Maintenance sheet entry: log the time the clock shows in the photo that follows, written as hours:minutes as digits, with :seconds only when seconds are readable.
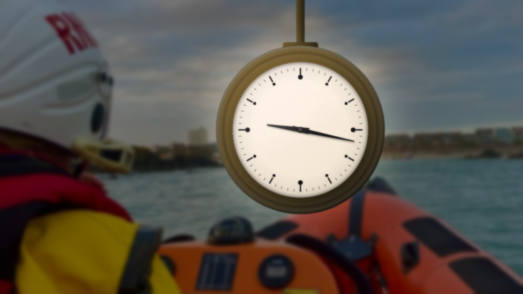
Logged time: 9:17
